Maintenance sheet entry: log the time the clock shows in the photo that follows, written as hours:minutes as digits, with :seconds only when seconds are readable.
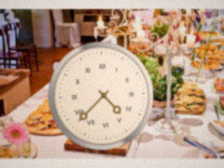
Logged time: 4:38
